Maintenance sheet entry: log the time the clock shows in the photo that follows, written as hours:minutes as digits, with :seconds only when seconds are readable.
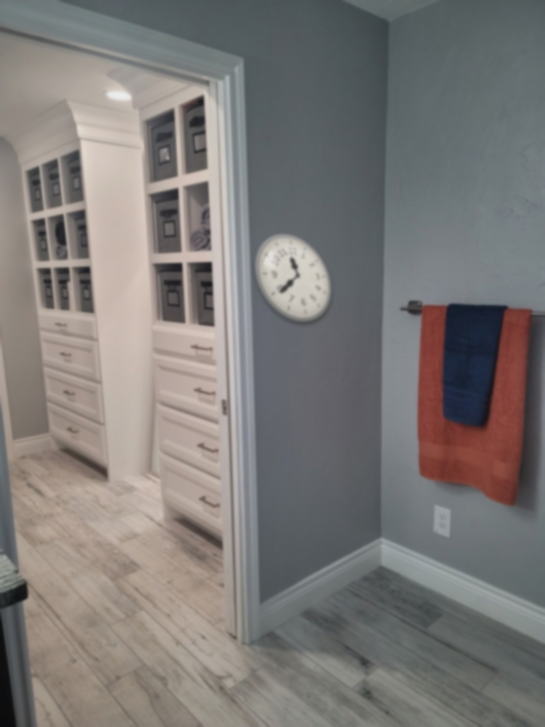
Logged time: 11:39
